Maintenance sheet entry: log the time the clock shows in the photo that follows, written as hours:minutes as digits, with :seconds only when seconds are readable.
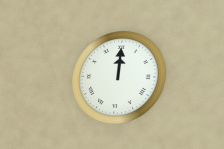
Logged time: 12:00
